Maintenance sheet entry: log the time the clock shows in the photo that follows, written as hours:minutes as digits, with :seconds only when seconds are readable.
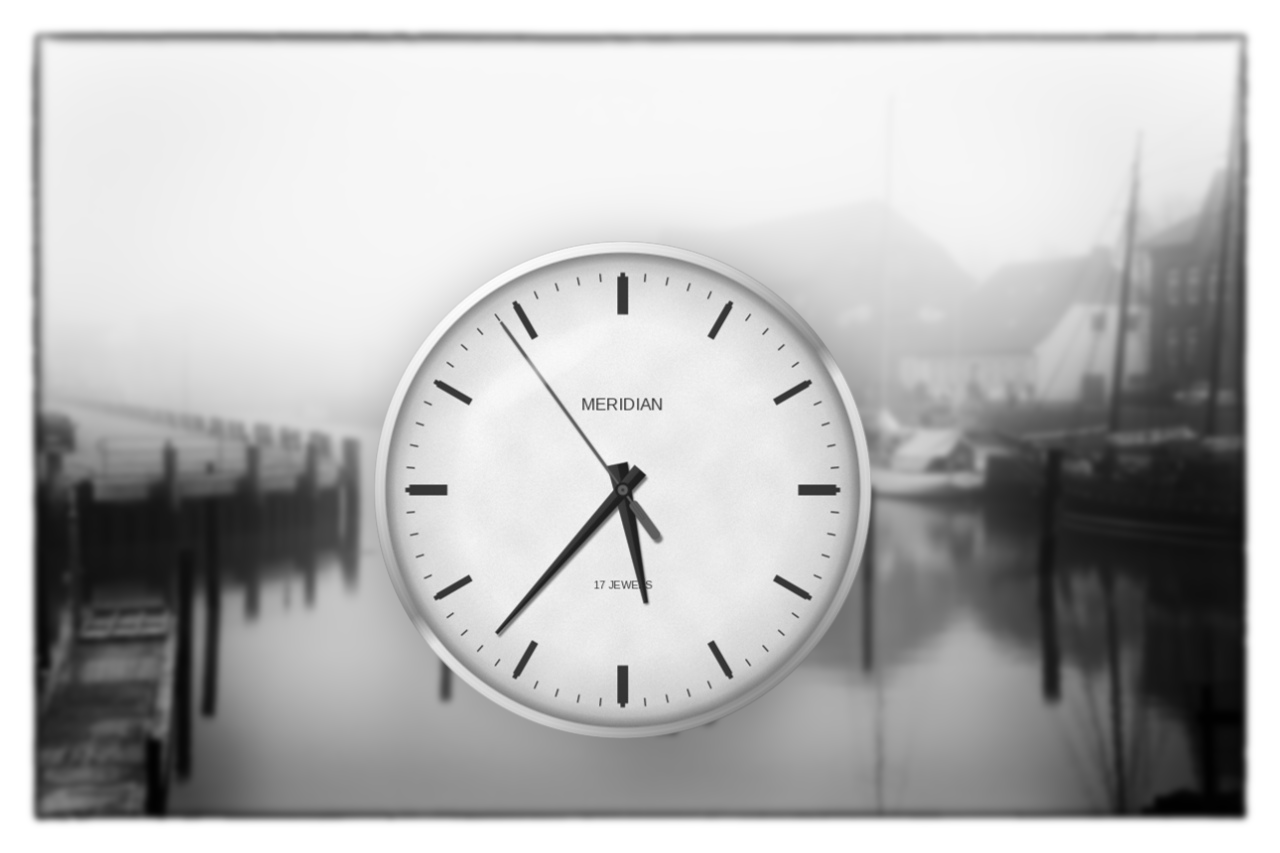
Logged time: 5:36:54
